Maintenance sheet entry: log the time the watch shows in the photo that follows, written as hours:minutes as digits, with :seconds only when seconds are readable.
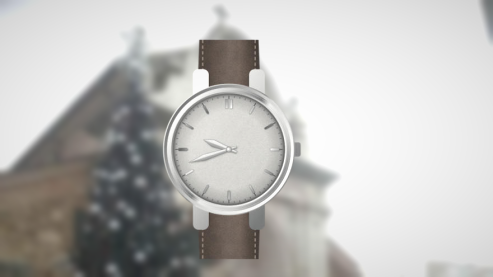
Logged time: 9:42
